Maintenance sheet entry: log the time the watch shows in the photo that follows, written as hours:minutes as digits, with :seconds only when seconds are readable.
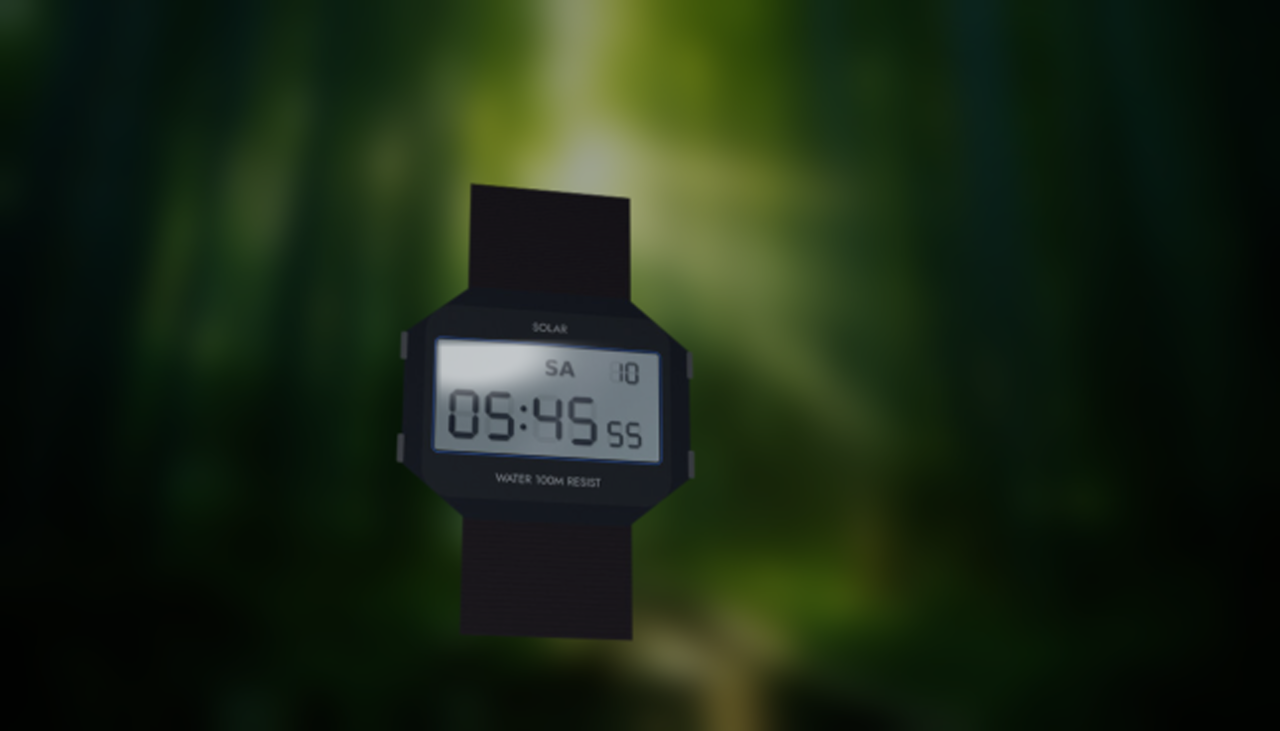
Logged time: 5:45:55
